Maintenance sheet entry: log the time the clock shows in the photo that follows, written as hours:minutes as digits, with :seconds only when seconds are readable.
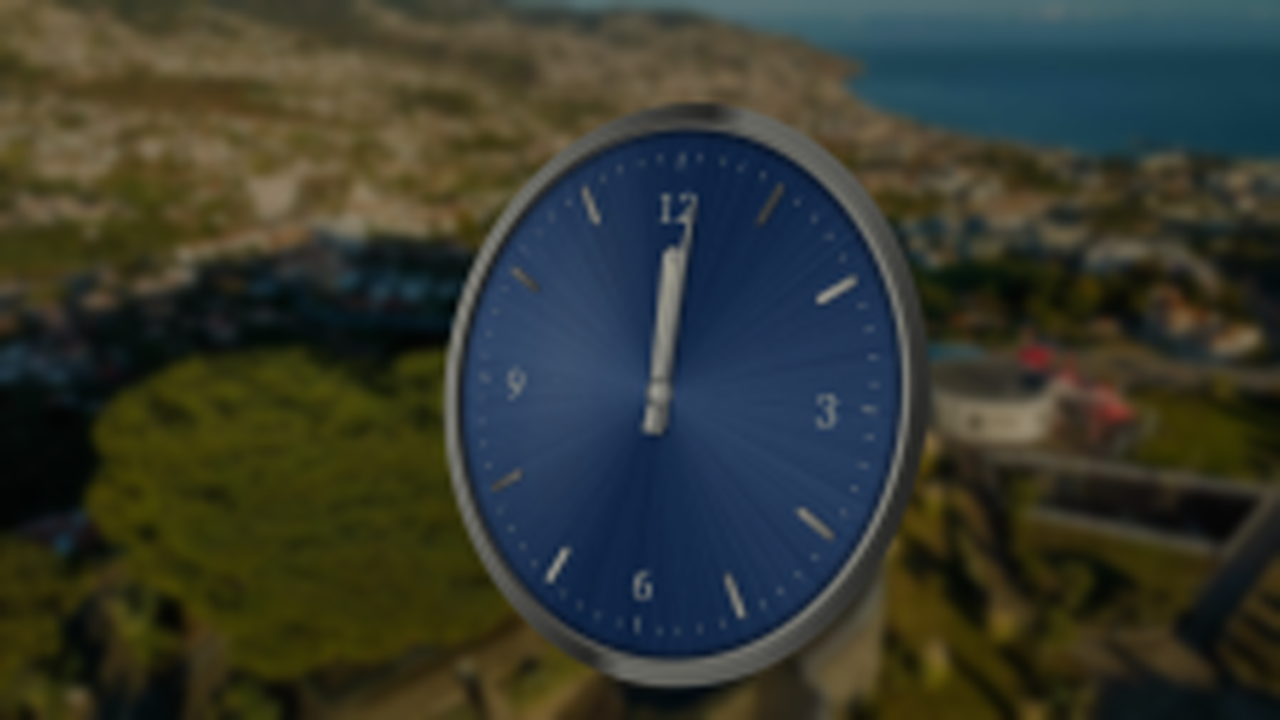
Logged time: 12:01
